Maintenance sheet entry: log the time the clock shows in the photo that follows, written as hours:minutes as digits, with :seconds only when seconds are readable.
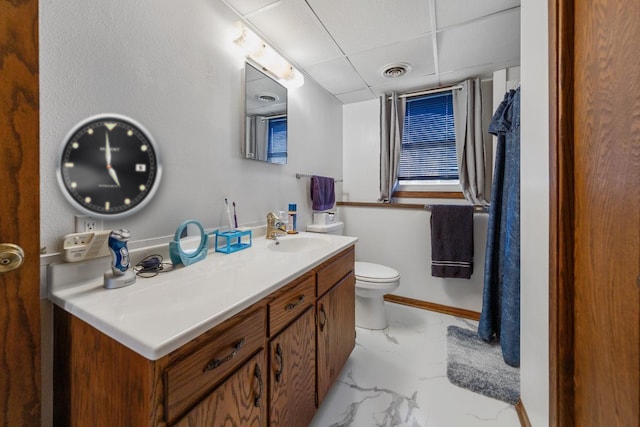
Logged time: 4:59
